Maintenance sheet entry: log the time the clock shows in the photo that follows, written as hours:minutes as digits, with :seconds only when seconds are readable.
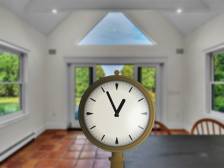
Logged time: 12:56
